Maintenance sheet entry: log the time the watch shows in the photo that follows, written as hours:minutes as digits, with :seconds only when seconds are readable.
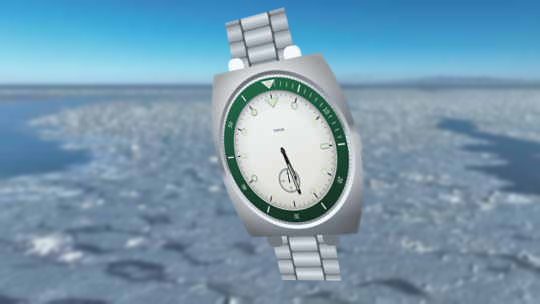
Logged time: 5:28
